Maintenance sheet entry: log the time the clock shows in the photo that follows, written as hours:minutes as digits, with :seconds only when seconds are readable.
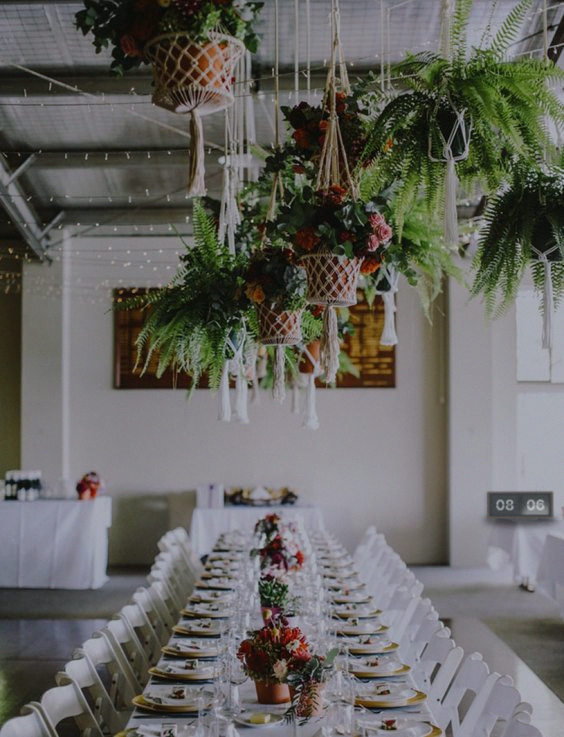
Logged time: 8:06
